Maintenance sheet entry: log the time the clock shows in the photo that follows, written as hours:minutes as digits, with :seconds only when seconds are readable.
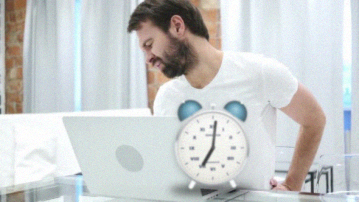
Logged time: 7:01
